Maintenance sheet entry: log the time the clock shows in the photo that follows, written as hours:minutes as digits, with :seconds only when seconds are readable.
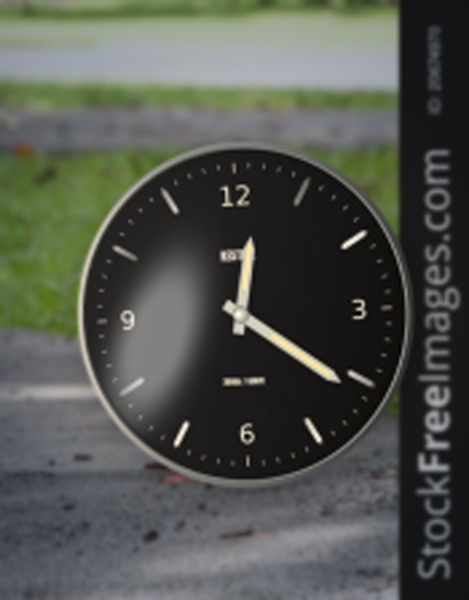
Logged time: 12:21
